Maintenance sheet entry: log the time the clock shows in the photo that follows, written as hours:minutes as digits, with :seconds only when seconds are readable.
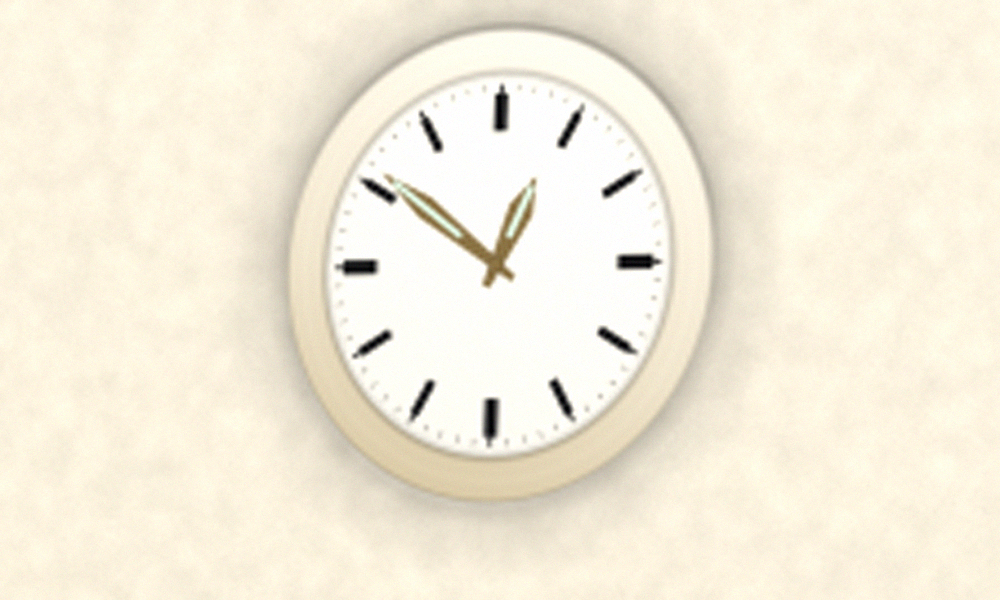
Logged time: 12:51
